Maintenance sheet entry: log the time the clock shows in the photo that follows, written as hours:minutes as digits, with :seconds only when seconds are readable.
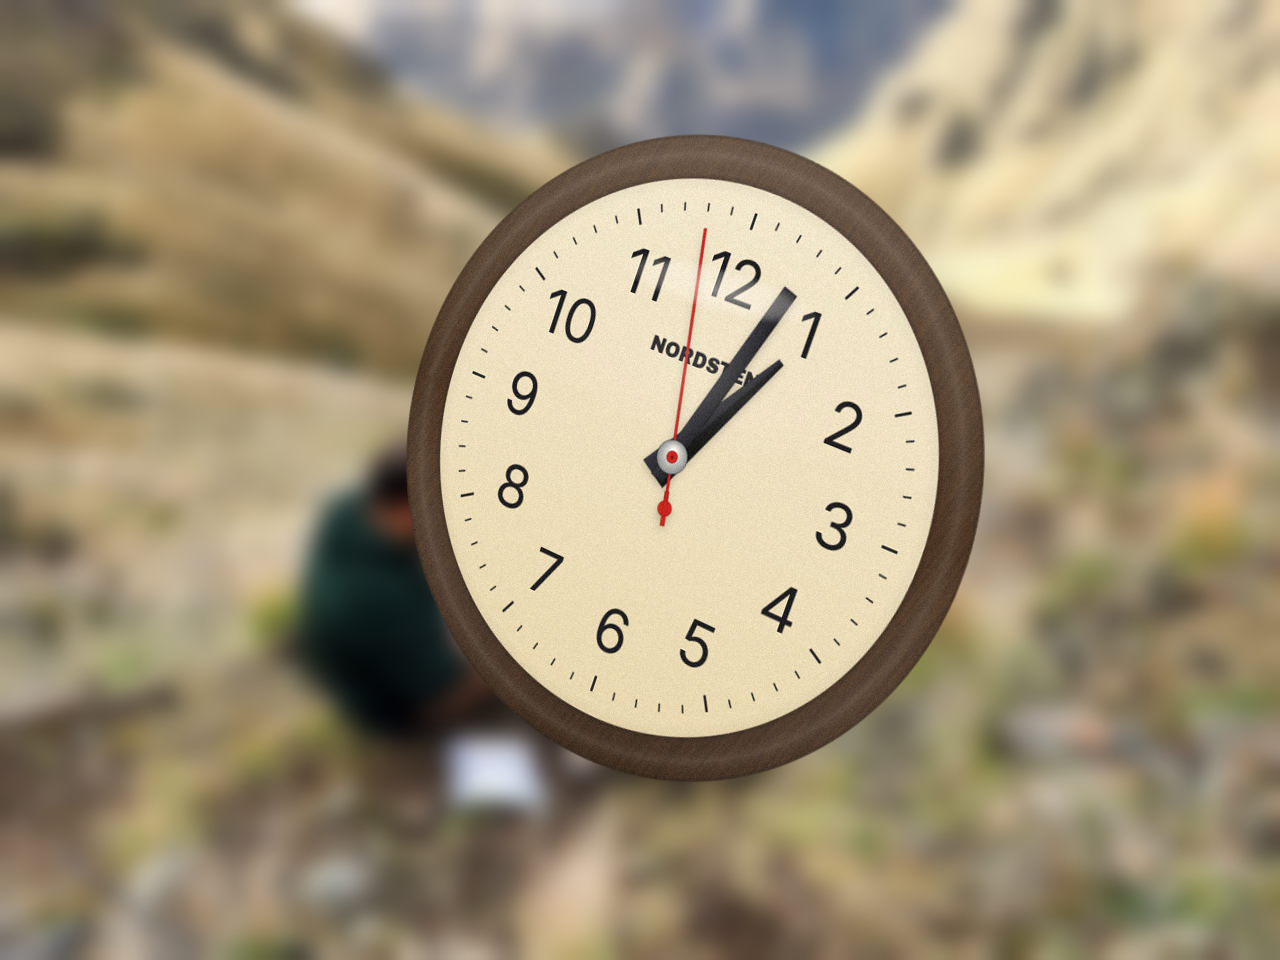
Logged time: 1:02:58
